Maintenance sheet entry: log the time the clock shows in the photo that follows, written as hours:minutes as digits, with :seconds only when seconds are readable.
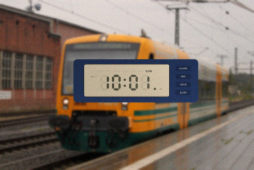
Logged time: 10:01
